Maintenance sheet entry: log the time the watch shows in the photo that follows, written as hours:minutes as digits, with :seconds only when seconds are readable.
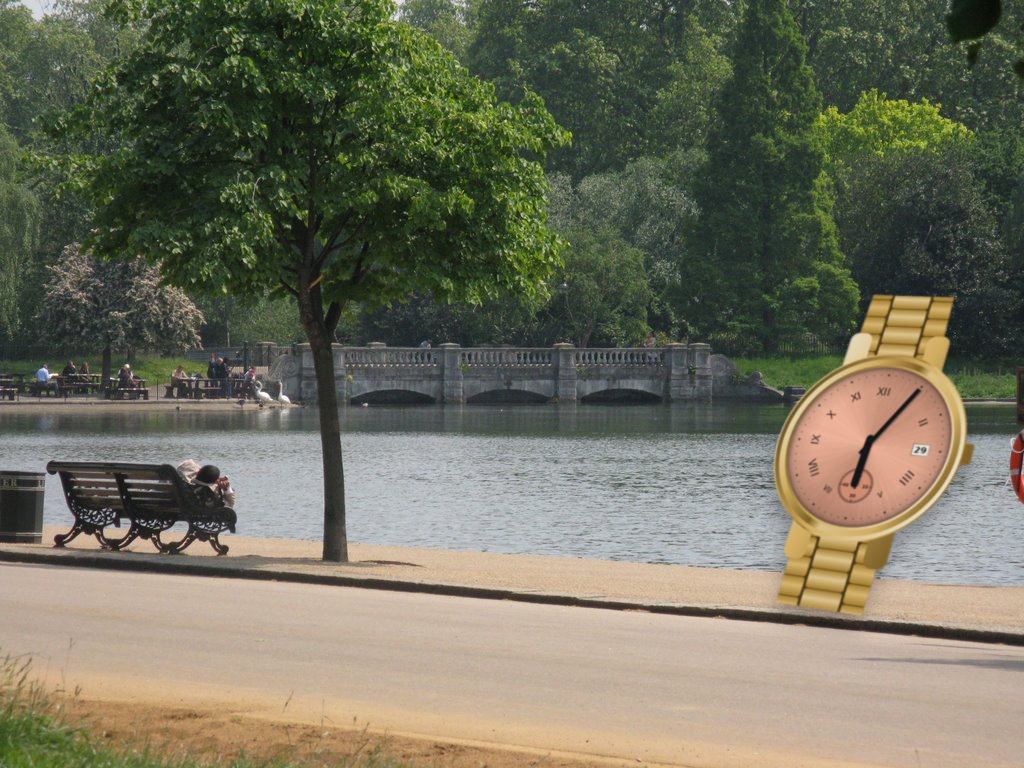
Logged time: 6:05
